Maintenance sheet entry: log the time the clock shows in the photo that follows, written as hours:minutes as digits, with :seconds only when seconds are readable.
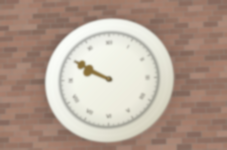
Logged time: 9:50
